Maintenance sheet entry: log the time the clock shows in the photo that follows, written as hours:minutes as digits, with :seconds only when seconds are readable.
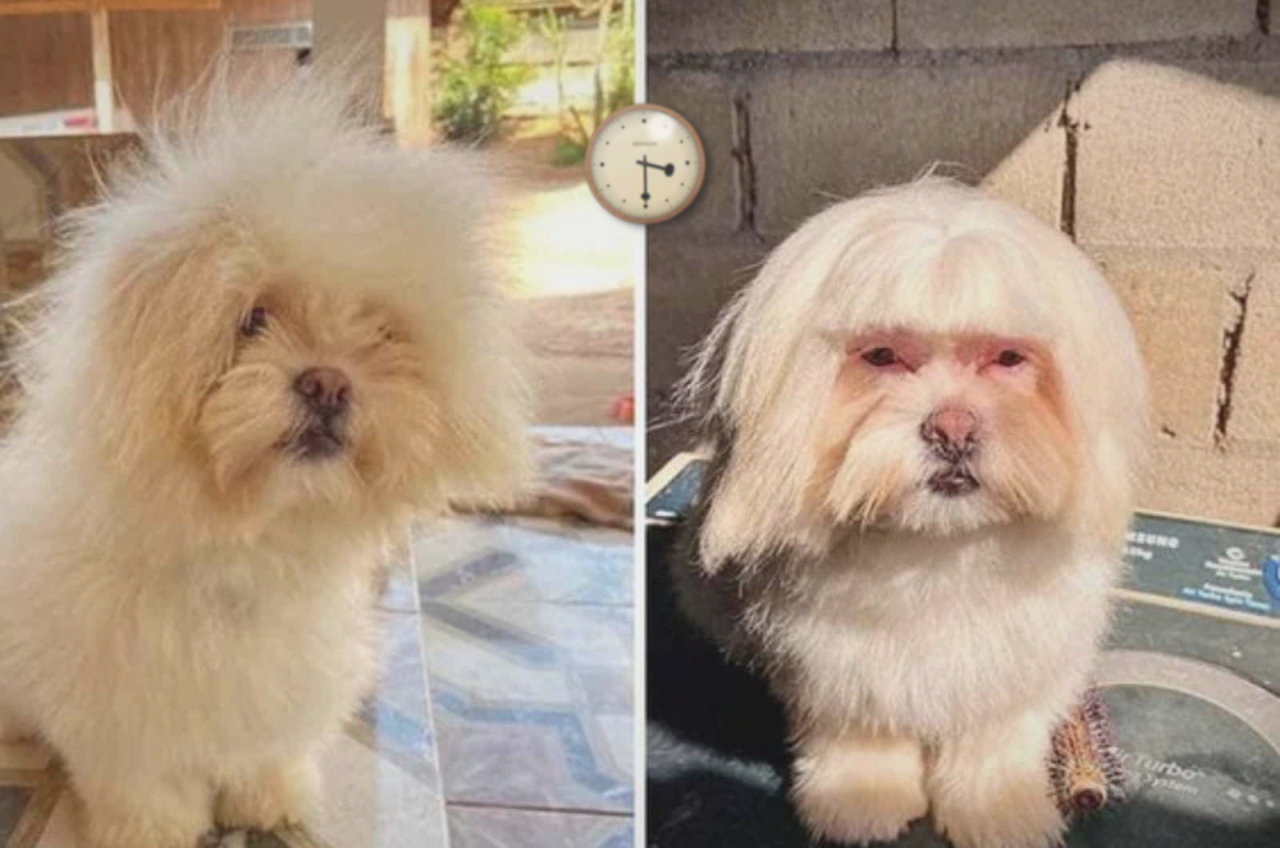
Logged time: 3:30
